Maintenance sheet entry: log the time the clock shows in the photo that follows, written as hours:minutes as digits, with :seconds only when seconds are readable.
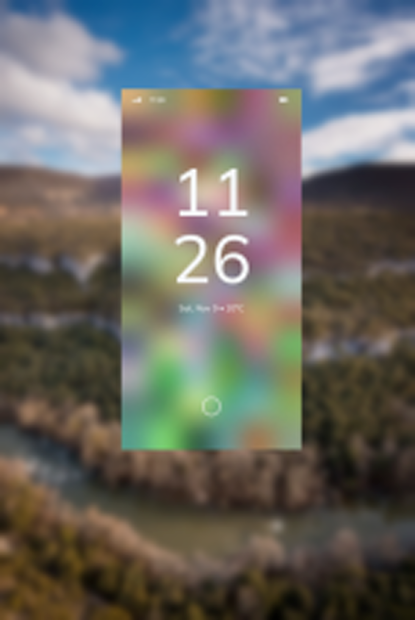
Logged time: 11:26
